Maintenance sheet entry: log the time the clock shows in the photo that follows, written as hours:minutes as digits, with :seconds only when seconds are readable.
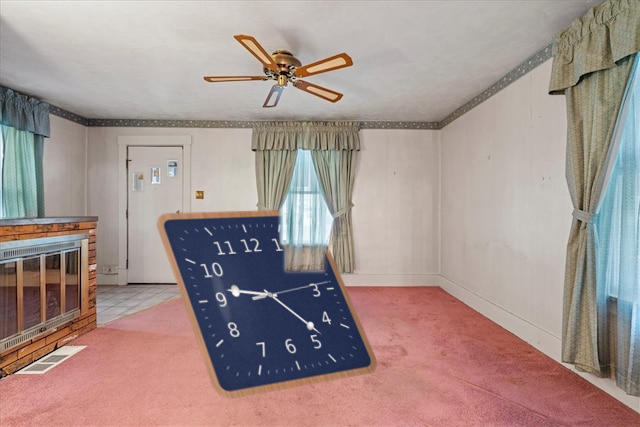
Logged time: 9:23:14
